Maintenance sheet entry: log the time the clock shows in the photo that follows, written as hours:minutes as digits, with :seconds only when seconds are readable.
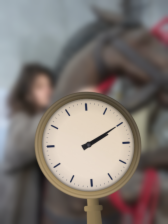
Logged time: 2:10
